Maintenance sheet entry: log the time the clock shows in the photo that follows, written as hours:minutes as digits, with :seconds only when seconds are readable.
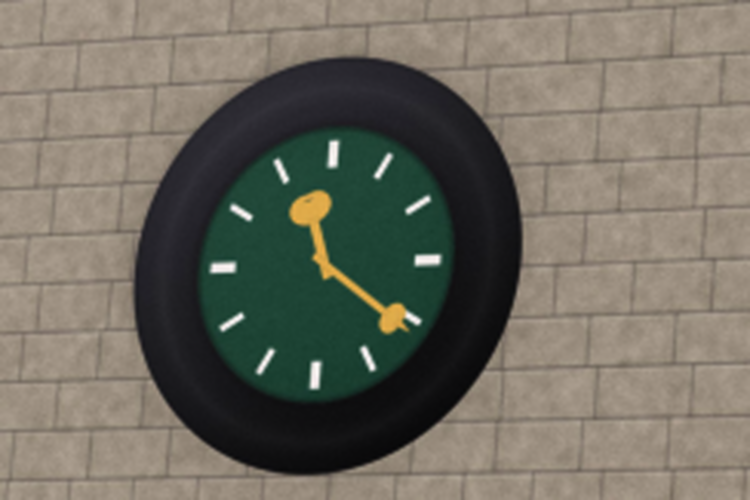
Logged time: 11:21
